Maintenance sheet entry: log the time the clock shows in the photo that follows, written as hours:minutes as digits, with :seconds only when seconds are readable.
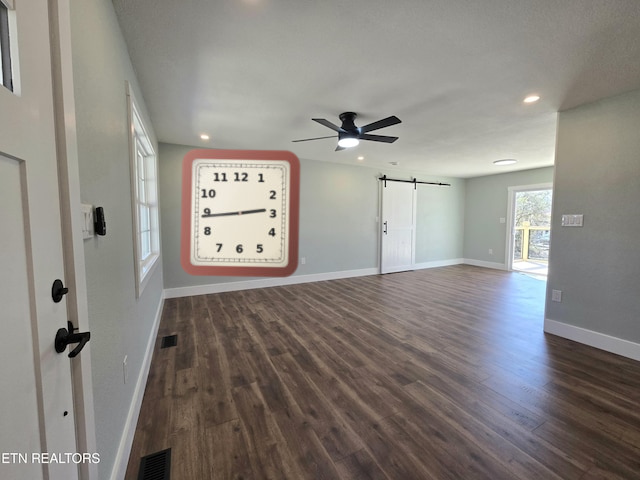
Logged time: 2:44
